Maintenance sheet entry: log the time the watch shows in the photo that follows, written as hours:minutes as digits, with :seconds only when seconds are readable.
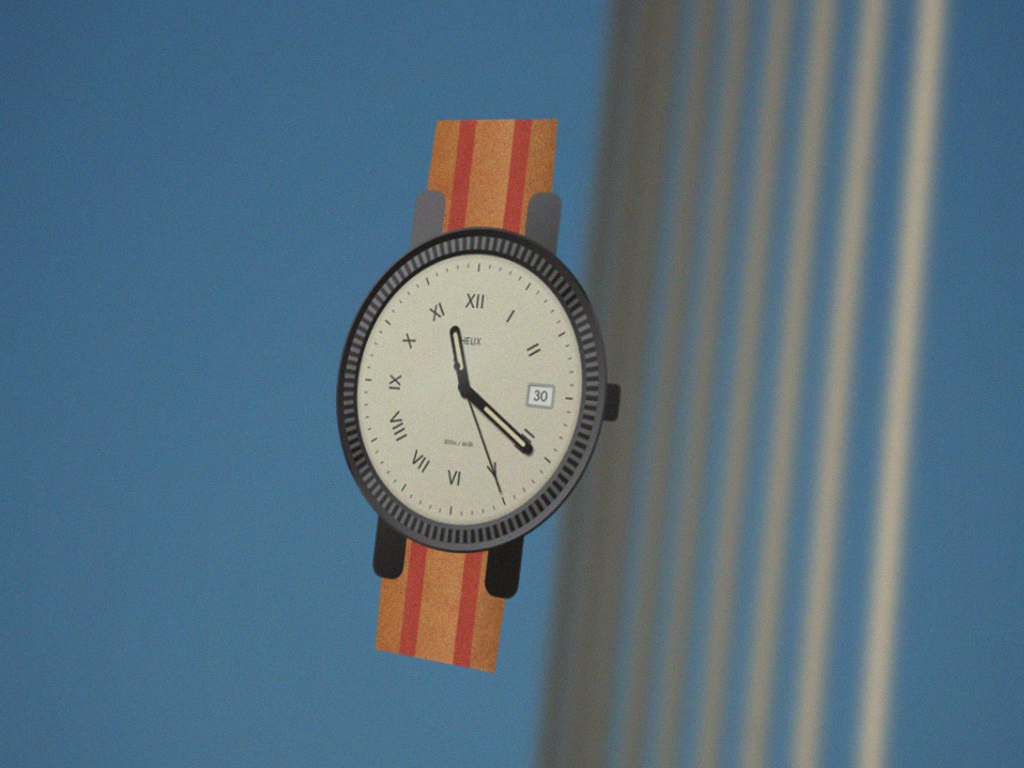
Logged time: 11:20:25
